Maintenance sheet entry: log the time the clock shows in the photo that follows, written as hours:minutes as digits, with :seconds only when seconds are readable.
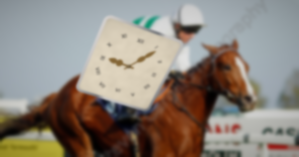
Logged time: 9:06
